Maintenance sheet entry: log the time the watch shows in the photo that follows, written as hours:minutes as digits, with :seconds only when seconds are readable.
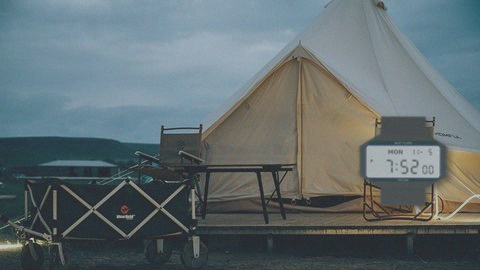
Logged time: 7:52:00
